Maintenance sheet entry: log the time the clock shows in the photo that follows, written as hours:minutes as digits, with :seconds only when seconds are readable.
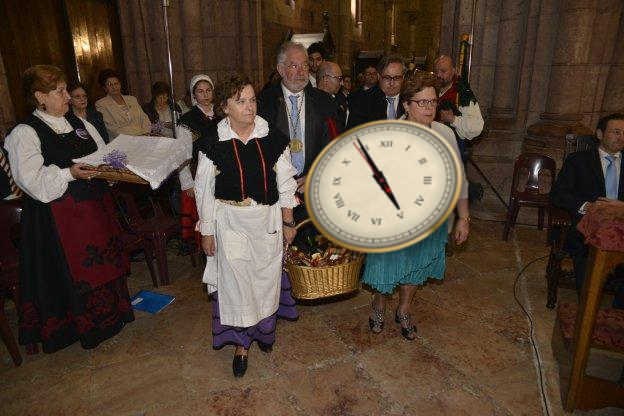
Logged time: 4:54:54
